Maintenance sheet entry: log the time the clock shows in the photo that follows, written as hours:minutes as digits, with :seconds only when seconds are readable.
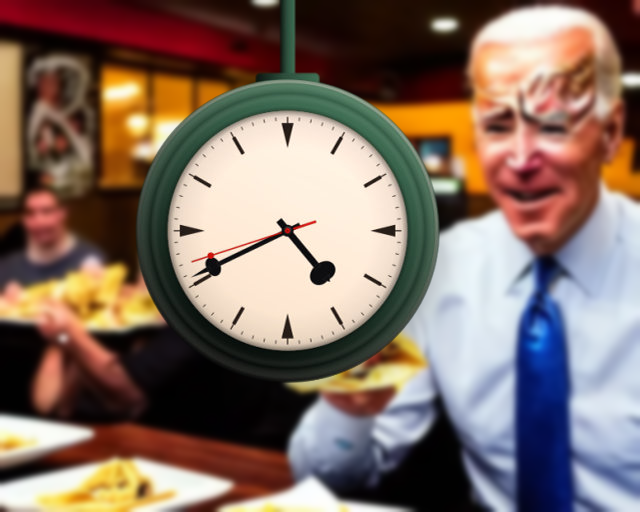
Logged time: 4:40:42
